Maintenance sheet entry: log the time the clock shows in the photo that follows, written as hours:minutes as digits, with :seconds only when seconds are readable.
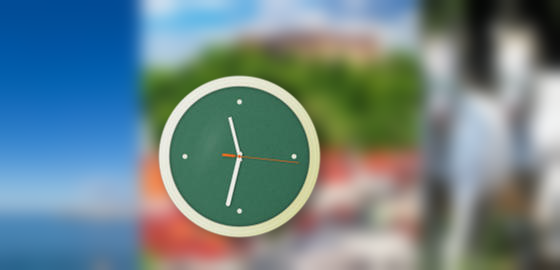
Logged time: 11:32:16
